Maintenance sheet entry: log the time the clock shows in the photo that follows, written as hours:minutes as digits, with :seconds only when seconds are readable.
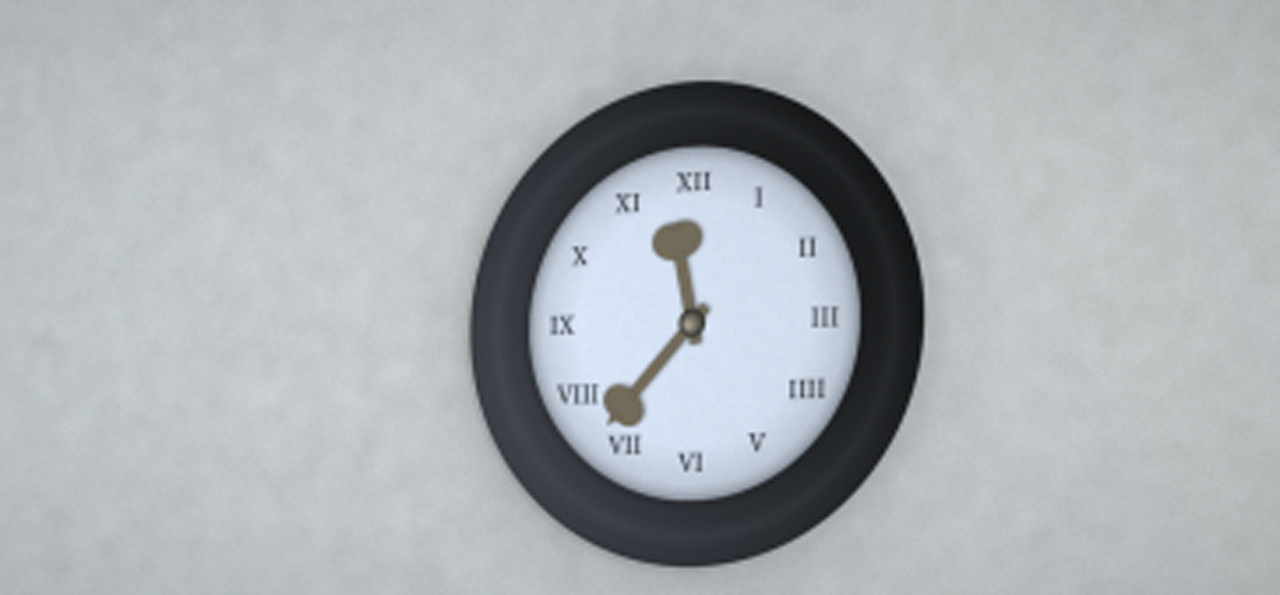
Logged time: 11:37
